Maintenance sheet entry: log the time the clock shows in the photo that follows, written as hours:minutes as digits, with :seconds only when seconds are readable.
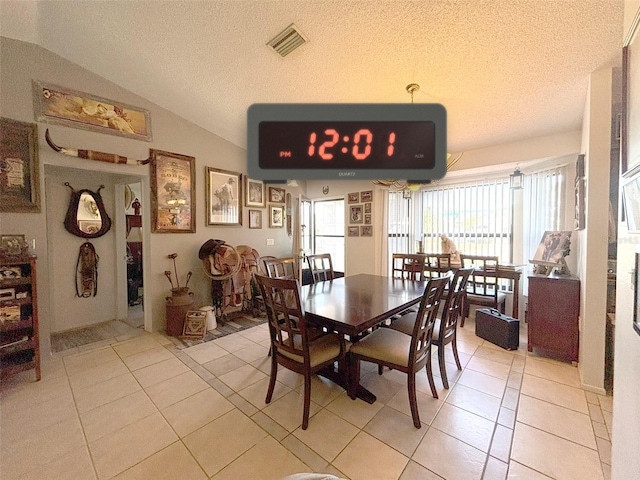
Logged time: 12:01
